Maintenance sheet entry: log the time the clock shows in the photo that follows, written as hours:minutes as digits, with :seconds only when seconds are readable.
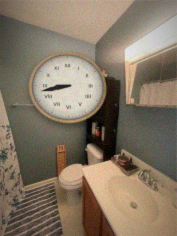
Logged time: 8:43
